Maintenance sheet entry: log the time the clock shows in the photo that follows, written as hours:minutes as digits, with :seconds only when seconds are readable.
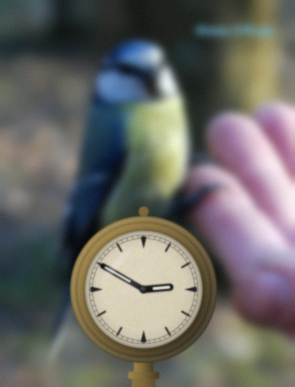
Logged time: 2:50
